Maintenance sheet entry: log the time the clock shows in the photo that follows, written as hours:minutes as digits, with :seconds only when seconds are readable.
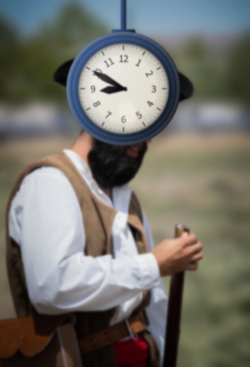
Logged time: 8:50
